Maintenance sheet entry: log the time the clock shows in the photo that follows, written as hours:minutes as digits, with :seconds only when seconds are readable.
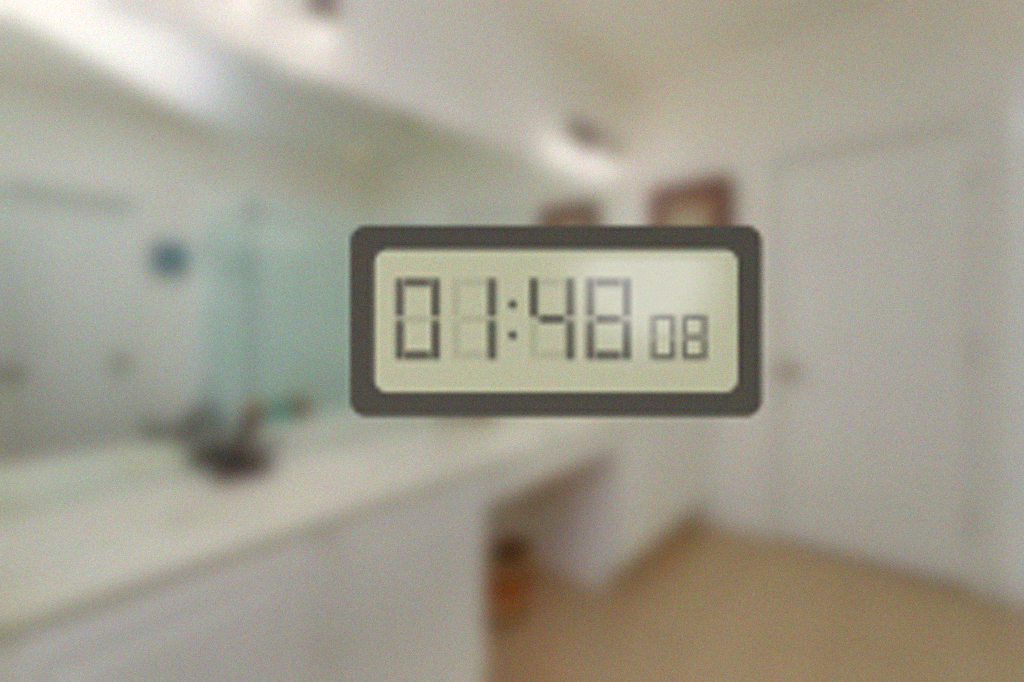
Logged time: 1:48:08
